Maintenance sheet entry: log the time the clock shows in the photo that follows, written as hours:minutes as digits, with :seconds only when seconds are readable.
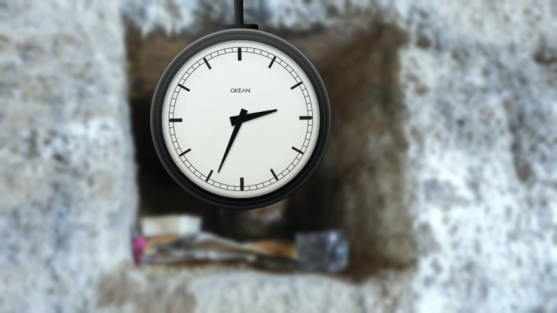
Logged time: 2:34
